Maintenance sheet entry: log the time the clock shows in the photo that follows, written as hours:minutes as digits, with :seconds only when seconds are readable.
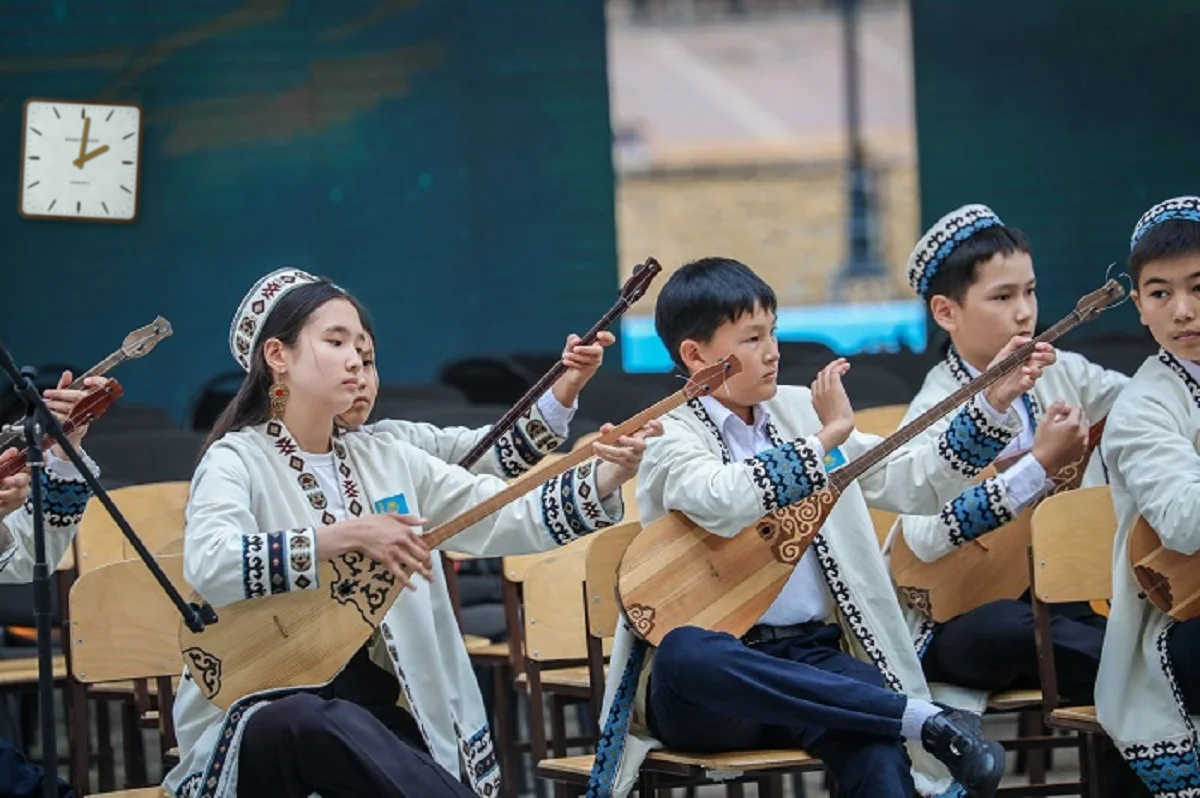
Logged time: 2:01
